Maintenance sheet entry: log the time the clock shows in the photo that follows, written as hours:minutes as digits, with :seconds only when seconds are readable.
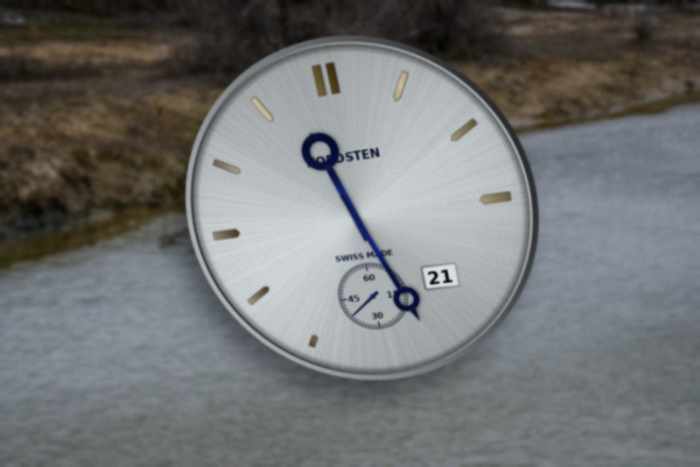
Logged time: 11:26:39
